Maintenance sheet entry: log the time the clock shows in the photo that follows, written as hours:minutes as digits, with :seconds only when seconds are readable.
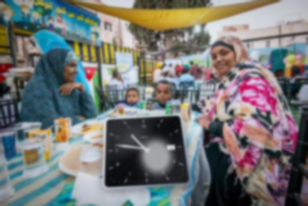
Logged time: 10:47
